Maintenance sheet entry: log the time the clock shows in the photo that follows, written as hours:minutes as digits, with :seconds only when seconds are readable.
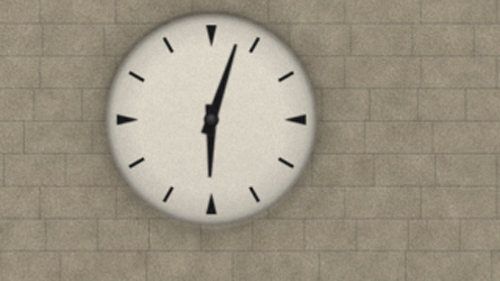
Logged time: 6:03
